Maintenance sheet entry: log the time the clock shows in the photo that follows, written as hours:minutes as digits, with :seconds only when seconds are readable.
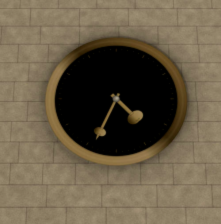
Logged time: 4:34
